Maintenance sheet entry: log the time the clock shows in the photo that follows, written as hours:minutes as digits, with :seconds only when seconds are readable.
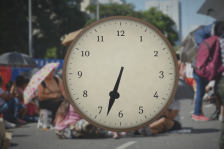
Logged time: 6:33
